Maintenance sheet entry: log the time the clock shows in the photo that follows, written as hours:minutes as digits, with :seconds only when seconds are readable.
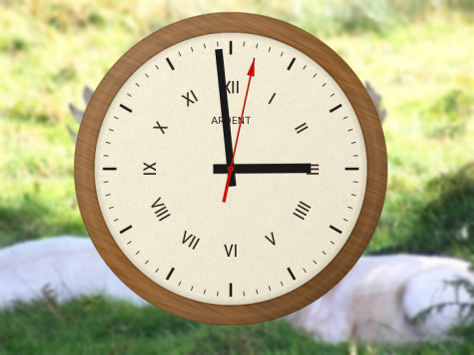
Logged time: 2:59:02
